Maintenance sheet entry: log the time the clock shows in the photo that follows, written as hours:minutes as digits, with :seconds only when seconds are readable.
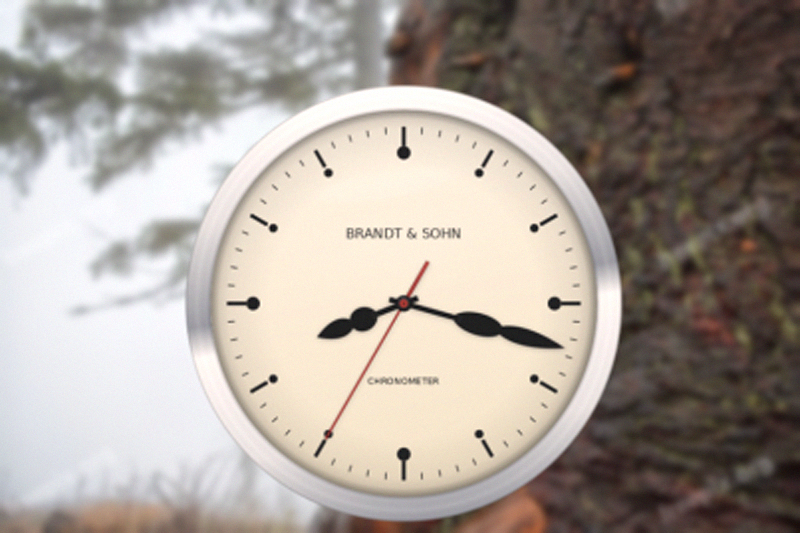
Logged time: 8:17:35
